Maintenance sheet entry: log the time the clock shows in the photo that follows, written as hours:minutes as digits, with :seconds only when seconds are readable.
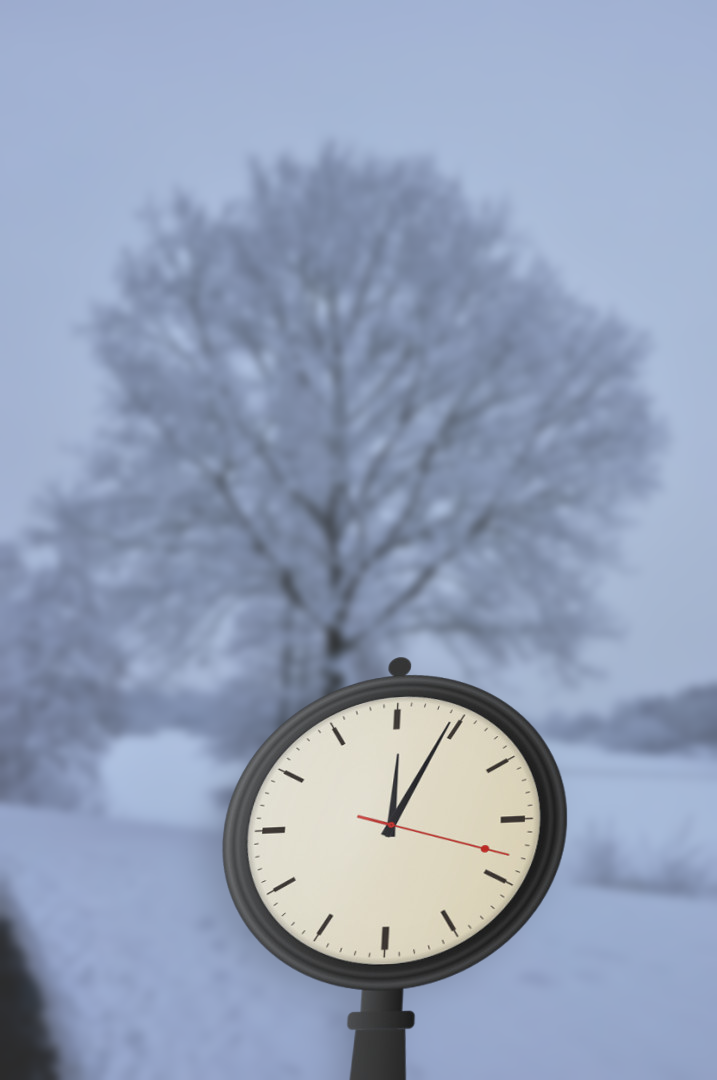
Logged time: 12:04:18
